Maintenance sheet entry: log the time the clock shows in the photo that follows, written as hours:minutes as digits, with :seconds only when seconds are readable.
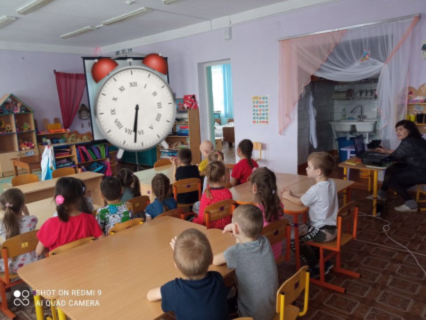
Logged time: 6:32
